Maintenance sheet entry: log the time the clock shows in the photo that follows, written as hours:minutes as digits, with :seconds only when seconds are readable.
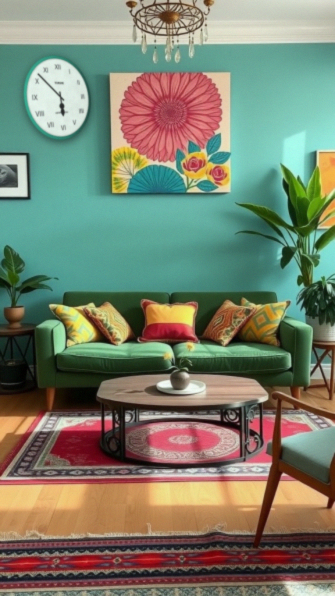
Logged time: 5:52
